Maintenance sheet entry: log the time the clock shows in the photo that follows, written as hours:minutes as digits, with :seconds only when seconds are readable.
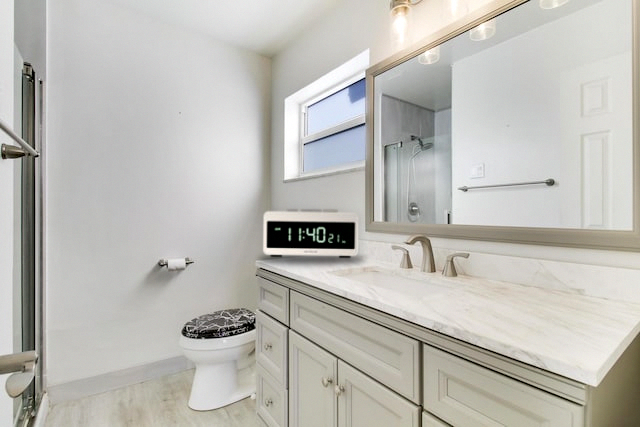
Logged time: 11:40
